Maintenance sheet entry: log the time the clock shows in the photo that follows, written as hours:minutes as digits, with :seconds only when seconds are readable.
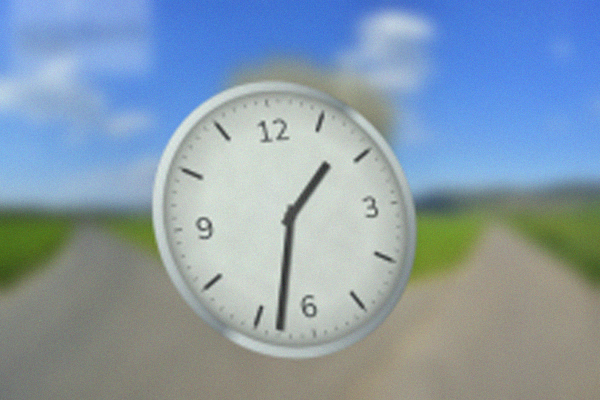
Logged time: 1:33
